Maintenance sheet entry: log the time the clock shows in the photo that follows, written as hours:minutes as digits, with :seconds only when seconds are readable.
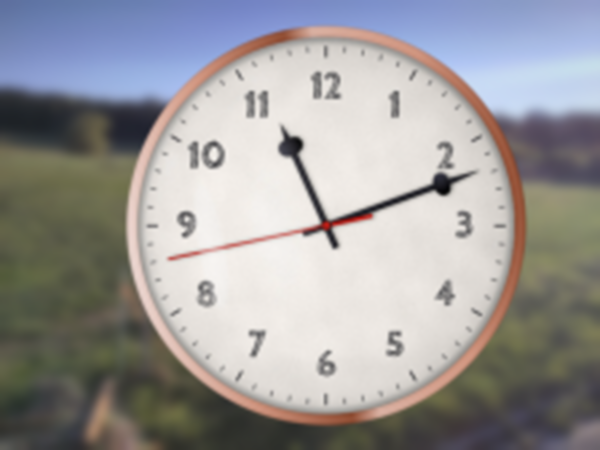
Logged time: 11:11:43
